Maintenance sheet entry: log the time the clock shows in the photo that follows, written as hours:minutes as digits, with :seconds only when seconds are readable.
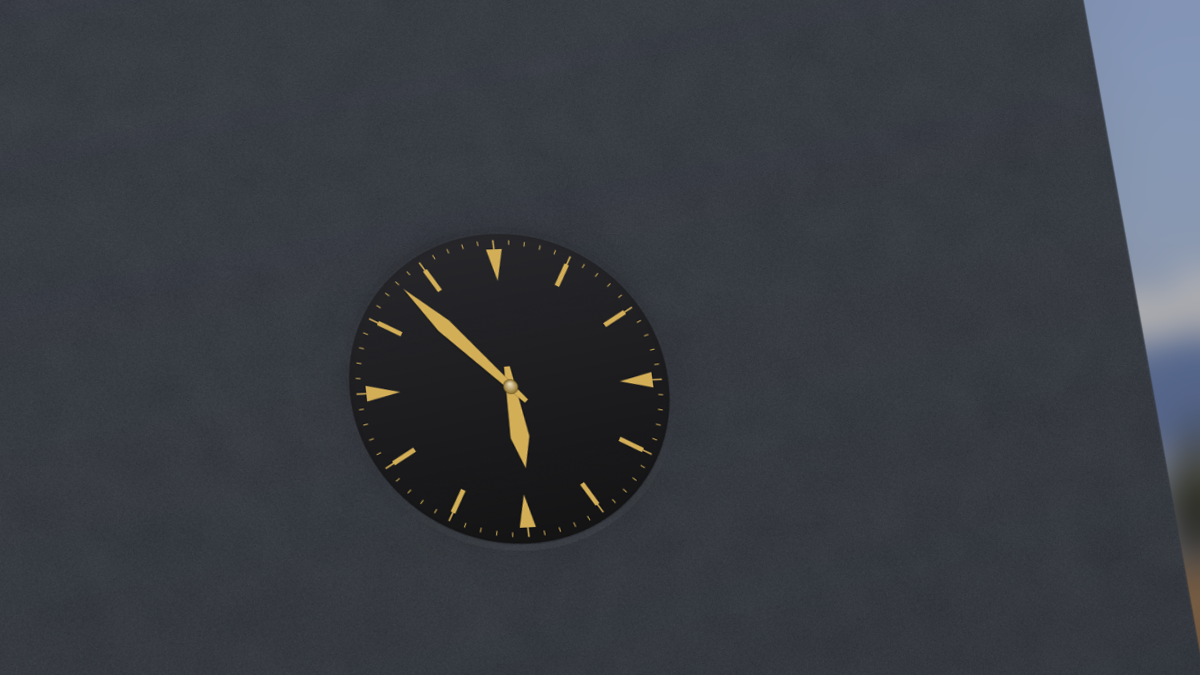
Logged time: 5:53
